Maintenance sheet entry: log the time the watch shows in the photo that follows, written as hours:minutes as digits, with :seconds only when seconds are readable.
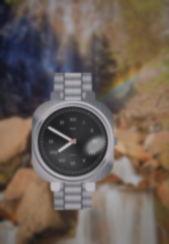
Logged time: 7:50
